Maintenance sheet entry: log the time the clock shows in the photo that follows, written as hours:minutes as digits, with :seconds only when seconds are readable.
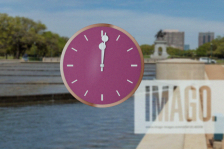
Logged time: 12:01
